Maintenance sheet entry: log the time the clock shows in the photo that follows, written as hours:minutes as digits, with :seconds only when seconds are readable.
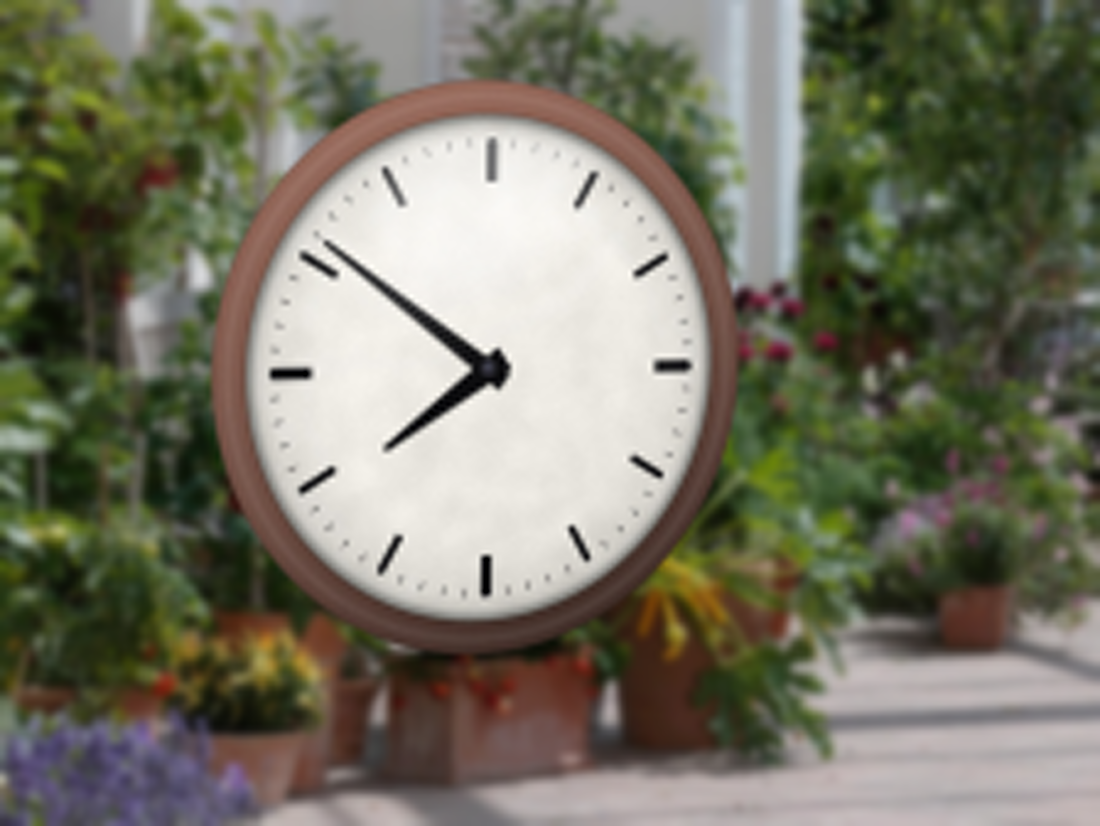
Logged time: 7:51
